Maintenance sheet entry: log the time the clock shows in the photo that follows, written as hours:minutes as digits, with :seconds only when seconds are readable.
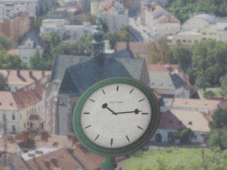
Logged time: 10:14
